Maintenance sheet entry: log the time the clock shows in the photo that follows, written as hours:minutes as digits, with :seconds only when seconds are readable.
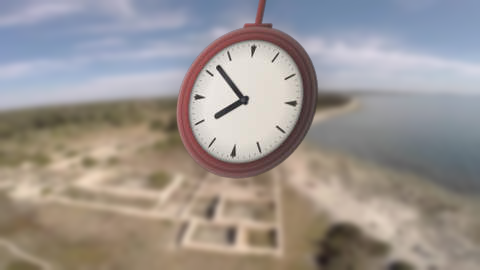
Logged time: 7:52
